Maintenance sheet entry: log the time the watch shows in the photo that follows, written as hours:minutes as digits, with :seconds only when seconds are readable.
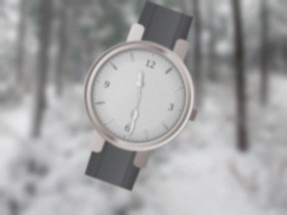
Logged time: 11:29
